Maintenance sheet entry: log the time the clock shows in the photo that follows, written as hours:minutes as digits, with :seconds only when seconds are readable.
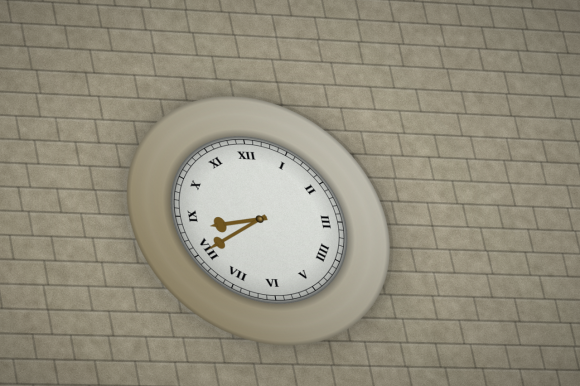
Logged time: 8:40
